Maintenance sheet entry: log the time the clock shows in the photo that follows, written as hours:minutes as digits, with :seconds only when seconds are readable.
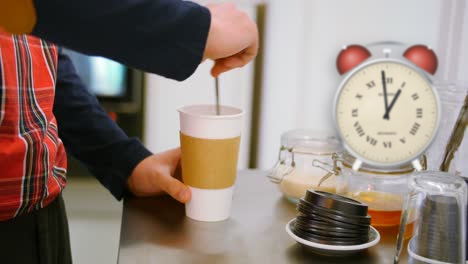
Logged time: 12:59
